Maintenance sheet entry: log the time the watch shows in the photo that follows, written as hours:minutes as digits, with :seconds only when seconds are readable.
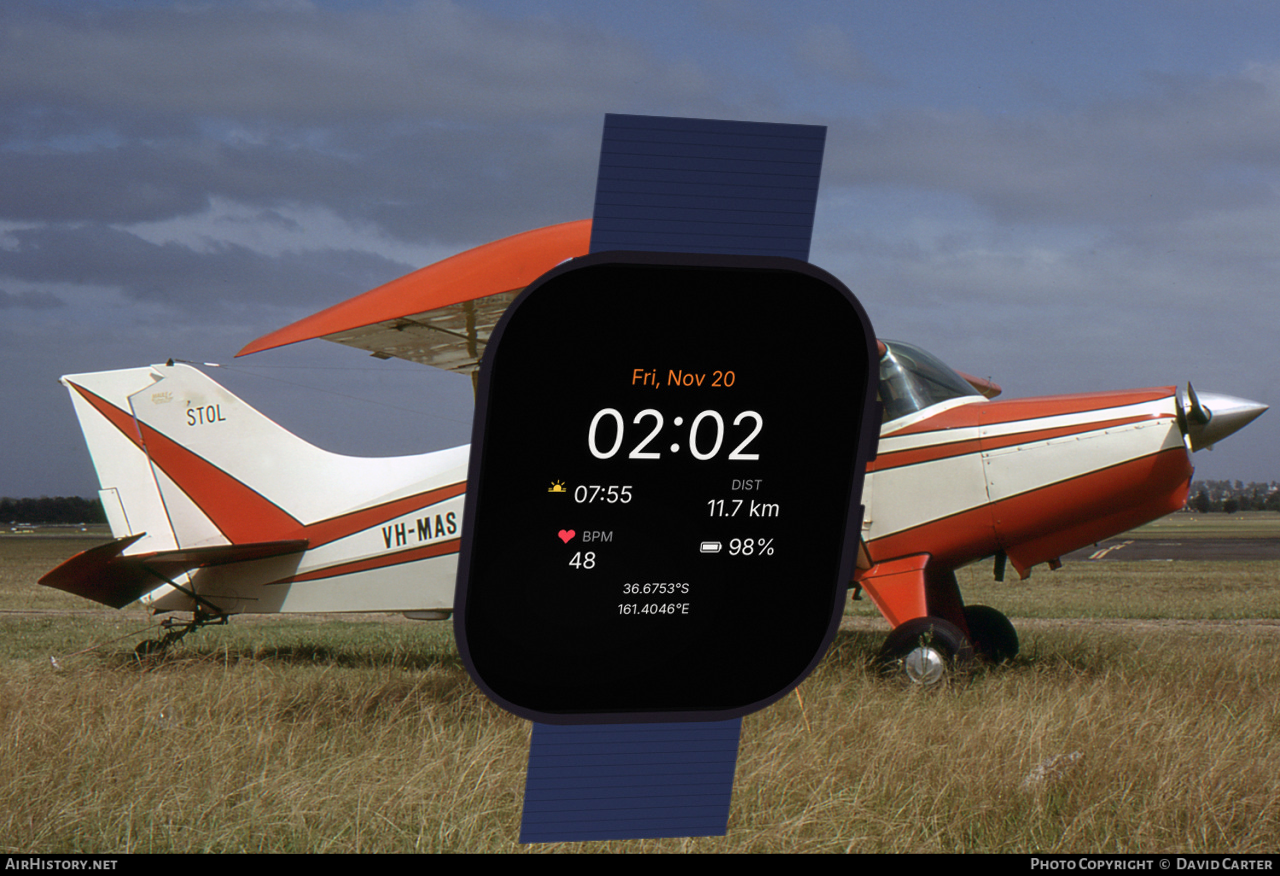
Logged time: 2:02
